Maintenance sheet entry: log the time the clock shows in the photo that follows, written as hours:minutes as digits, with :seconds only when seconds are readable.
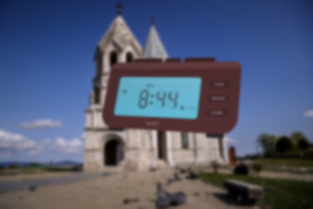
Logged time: 8:44
